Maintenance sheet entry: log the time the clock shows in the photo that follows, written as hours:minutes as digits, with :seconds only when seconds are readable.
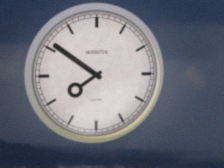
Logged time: 7:51
